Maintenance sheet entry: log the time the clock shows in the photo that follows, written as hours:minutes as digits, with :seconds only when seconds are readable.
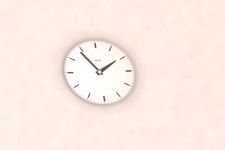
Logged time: 1:54
